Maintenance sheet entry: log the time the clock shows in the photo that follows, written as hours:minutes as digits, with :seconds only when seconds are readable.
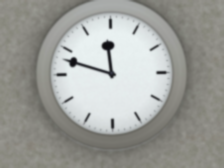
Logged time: 11:48
